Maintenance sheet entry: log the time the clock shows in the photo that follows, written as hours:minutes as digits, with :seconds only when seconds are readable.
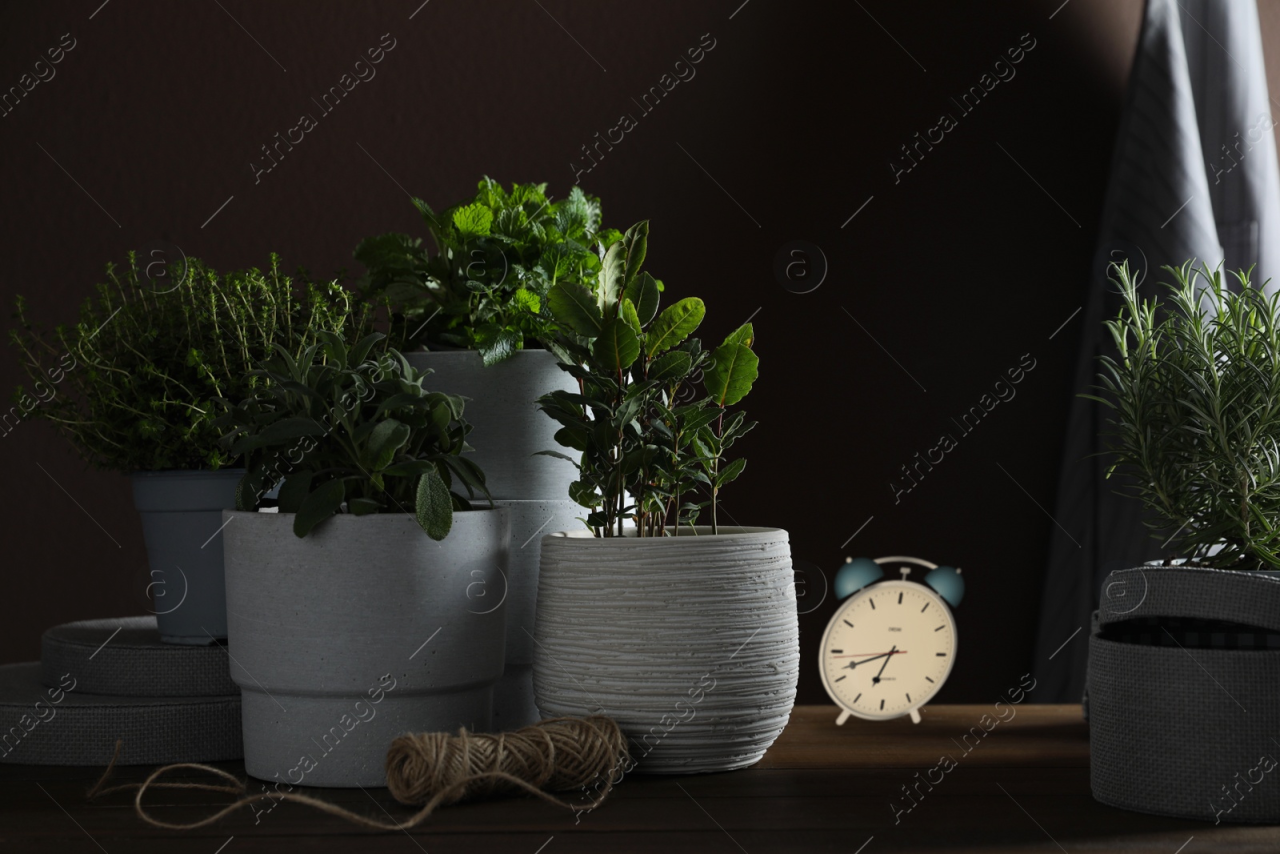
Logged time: 6:41:44
